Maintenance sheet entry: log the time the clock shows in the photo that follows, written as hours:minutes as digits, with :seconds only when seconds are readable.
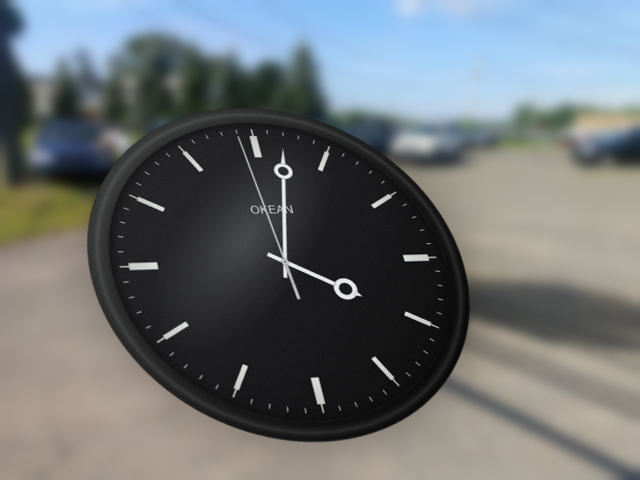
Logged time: 4:01:59
